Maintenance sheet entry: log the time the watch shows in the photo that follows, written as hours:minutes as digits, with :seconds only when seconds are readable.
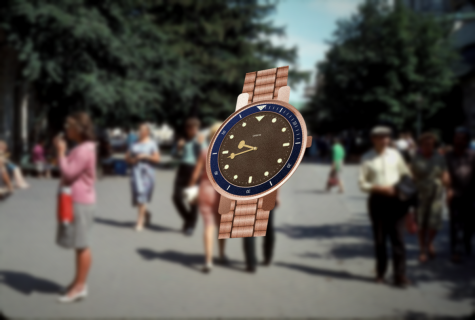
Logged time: 9:43
